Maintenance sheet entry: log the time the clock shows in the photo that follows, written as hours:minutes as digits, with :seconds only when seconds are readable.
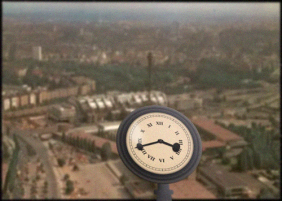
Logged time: 3:42
